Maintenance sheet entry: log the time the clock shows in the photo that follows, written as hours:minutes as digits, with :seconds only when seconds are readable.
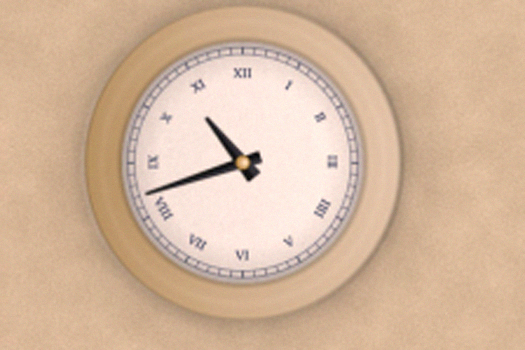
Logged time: 10:42
